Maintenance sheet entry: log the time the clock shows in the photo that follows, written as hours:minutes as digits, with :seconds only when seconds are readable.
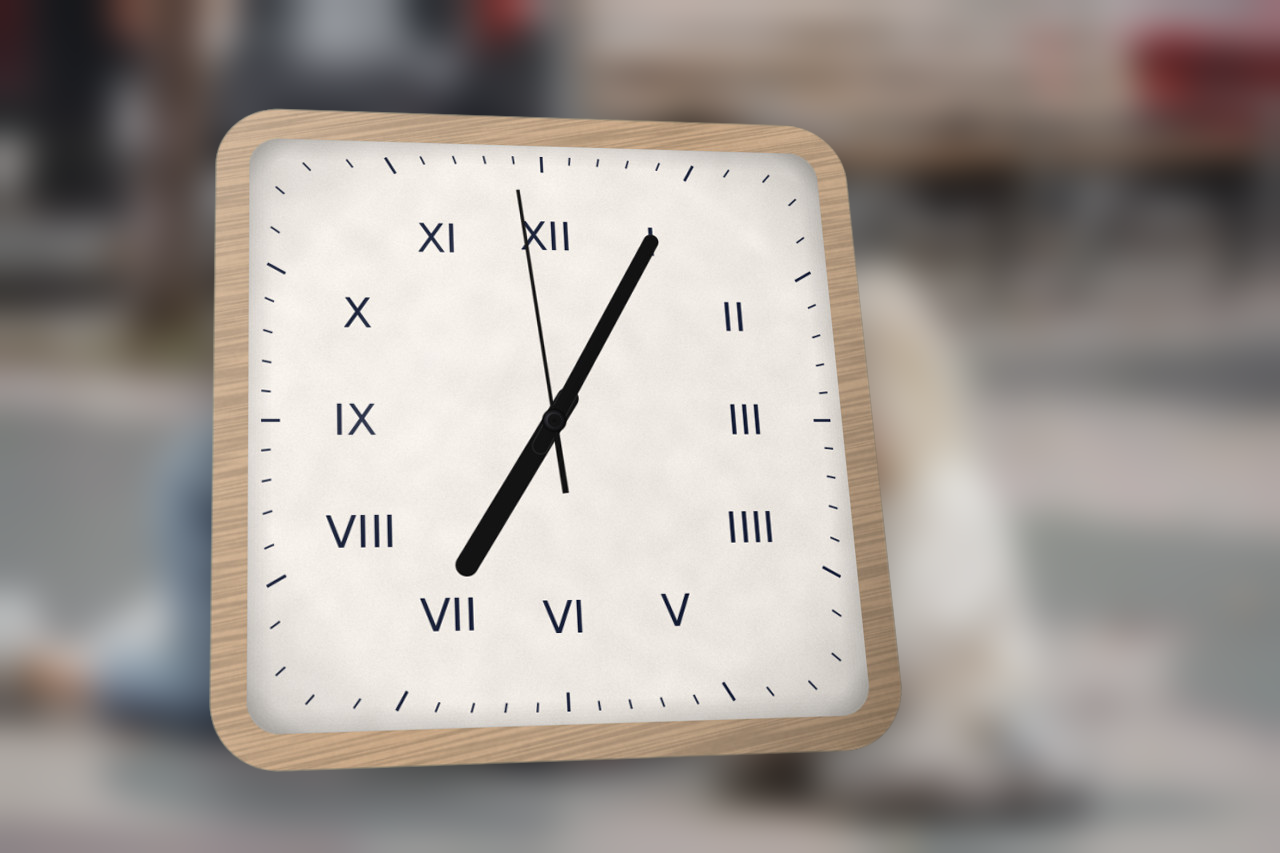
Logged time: 7:04:59
